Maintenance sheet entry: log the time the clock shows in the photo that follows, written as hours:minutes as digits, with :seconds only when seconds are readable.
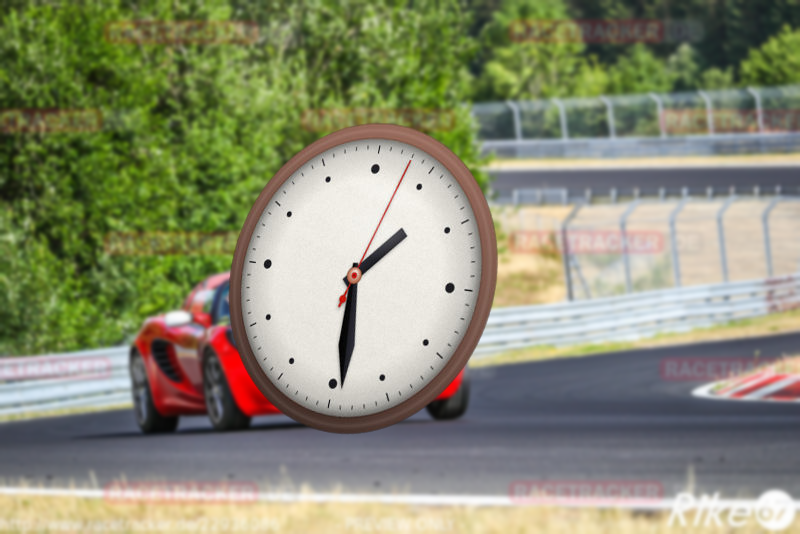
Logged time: 1:29:03
